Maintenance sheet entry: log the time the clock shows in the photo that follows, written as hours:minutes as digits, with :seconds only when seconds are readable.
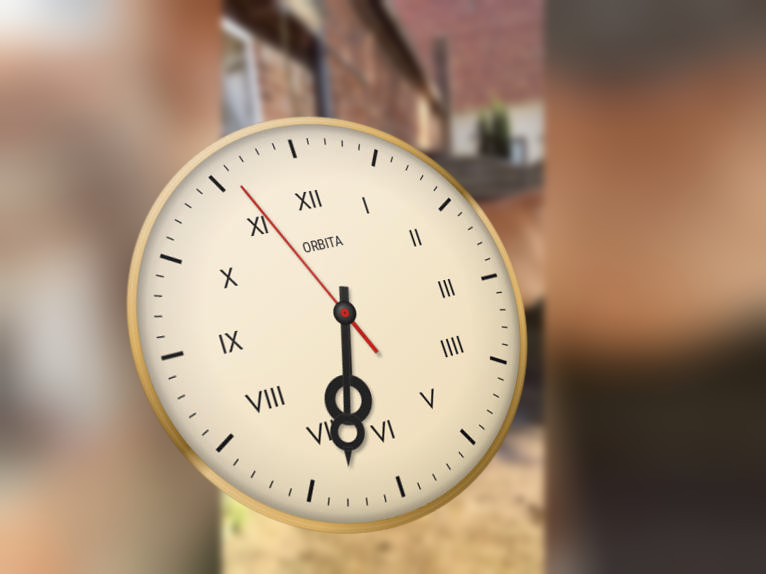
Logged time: 6:32:56
